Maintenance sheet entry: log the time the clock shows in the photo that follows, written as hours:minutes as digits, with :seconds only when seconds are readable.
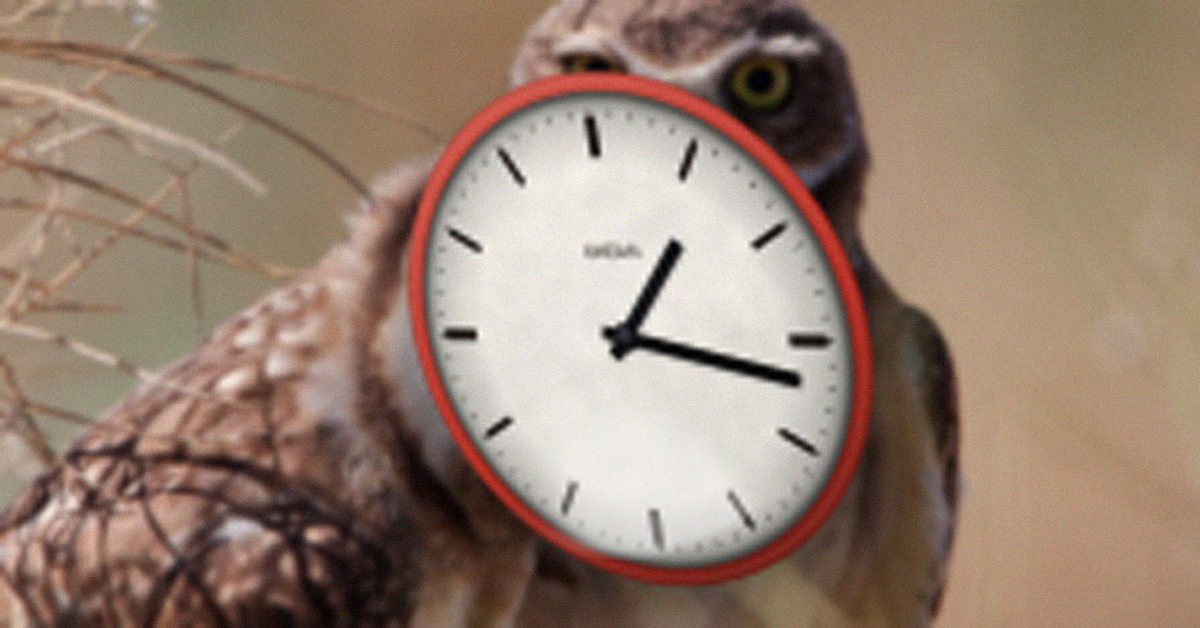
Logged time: 1:17
